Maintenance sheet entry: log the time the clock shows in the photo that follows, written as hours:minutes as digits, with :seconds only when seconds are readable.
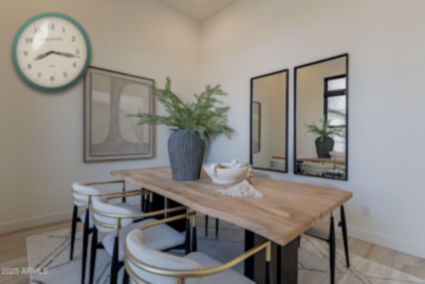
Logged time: 8:17
